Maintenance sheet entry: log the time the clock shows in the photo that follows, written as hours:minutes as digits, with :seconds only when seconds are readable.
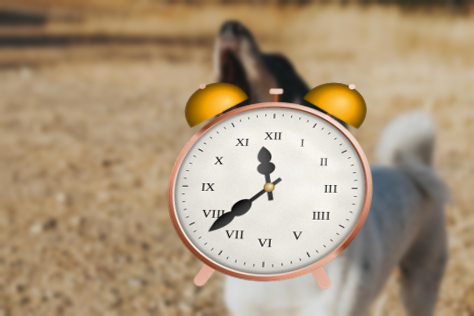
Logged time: 11:38
